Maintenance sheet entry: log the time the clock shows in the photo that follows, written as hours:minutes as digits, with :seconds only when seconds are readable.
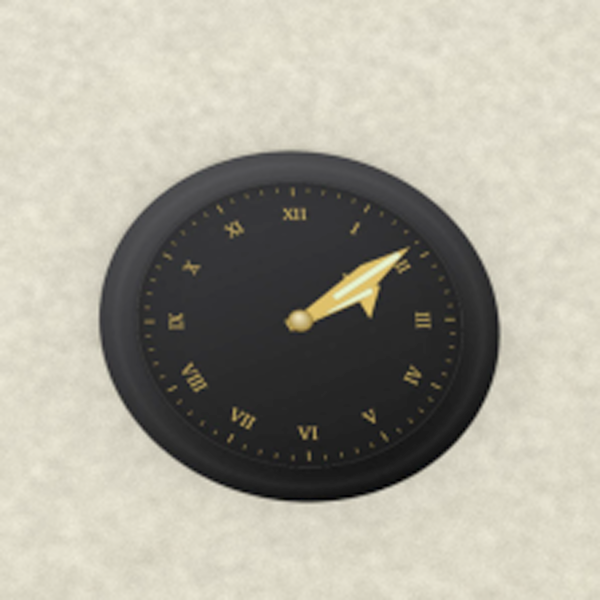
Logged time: 2:09
